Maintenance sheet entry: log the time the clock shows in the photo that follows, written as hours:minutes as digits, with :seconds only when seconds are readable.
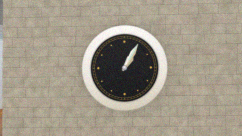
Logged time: 1:05
